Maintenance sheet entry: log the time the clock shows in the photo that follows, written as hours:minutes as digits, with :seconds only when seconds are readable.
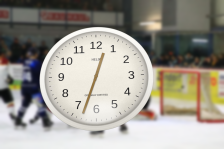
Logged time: 12:33
